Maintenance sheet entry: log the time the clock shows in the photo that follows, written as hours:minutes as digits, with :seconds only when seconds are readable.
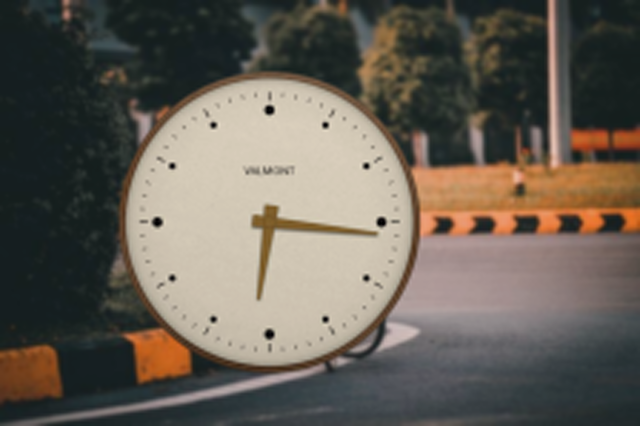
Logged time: 6:16
